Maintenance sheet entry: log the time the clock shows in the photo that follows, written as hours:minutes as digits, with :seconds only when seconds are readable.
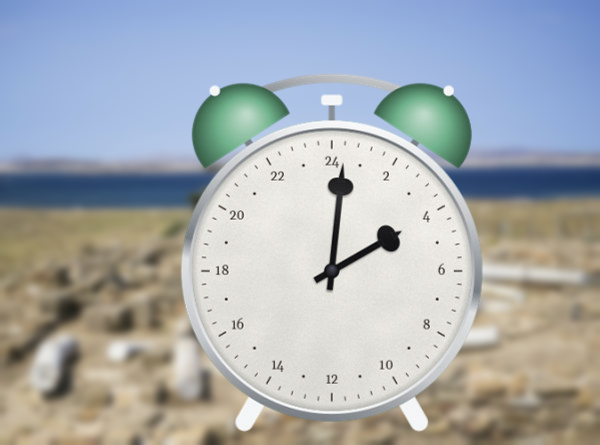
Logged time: 4:01
